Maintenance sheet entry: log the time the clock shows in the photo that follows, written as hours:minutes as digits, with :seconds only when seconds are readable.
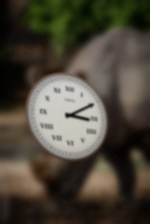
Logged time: 3:10
